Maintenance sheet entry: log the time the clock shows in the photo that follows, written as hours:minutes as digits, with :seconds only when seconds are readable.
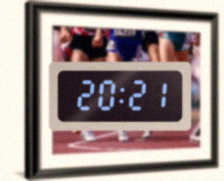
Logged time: 20:21
